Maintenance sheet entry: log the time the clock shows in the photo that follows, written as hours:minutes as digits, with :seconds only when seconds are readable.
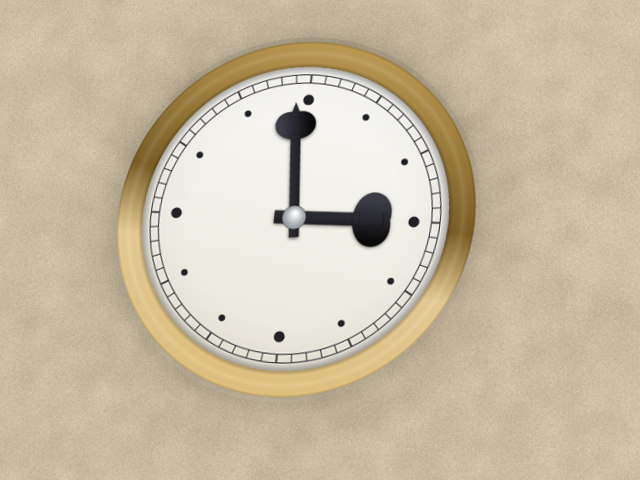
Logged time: 2:59
